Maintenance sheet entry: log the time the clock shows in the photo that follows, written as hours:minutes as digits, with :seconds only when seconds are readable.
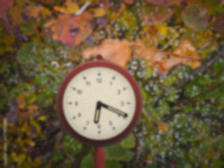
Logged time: 6:19
